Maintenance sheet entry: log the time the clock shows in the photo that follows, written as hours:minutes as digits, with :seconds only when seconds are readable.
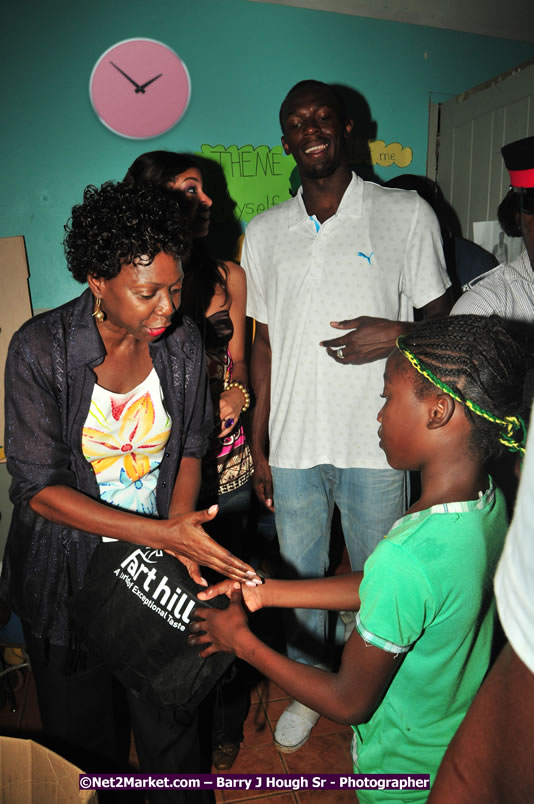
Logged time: 1:52
